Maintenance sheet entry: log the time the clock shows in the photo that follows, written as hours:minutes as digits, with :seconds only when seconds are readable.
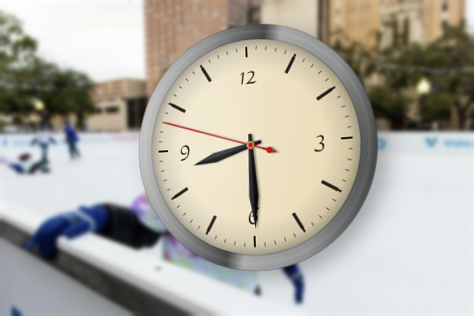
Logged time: 8:29:48
